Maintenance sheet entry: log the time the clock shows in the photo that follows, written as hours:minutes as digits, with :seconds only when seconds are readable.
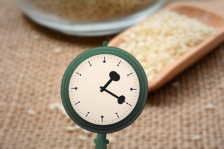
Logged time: 1:20
